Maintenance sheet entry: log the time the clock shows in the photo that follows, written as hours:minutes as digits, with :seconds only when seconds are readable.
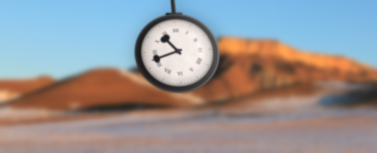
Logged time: 10:42
